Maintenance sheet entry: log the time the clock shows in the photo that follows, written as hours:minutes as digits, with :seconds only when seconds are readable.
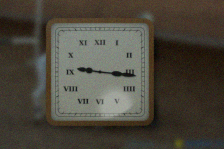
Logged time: 9:16
